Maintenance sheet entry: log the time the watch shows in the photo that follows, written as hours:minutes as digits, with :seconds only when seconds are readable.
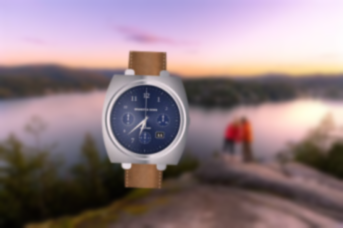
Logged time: 6:38
